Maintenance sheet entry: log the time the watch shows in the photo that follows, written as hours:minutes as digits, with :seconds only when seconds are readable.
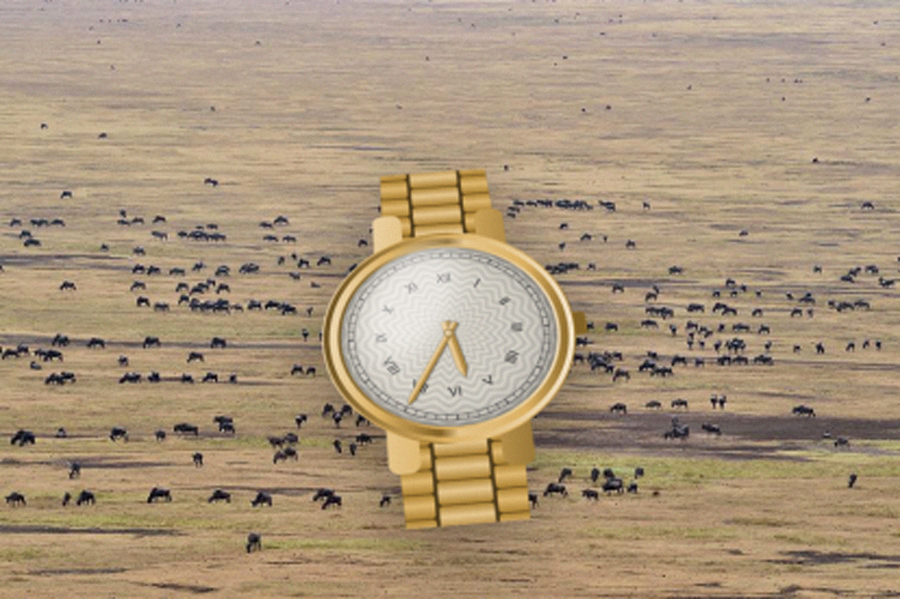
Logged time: 5:35
